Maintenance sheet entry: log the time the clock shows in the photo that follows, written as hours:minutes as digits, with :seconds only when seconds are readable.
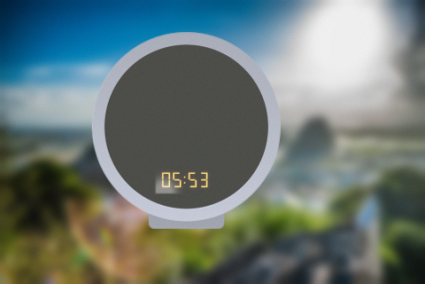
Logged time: 5:53
